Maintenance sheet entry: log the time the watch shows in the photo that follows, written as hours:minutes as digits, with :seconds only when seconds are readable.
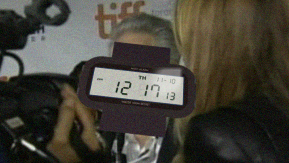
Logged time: 12:17:13
